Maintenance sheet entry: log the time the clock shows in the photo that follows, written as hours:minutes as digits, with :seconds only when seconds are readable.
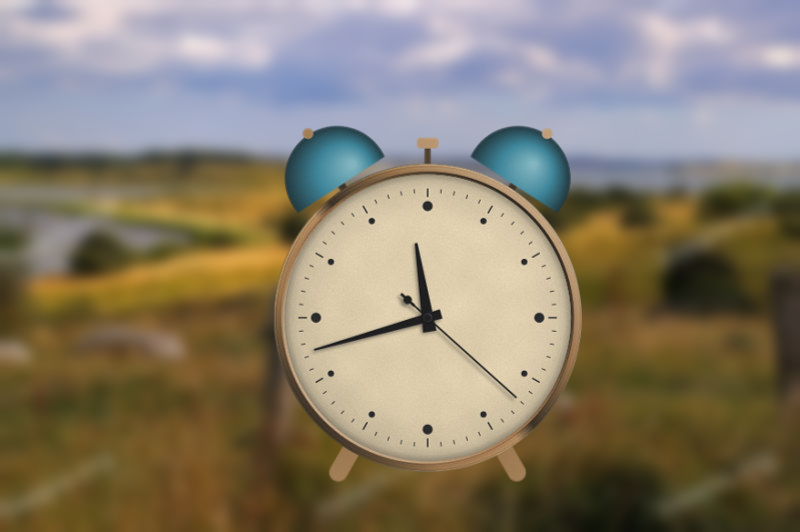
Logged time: 11:42:22
